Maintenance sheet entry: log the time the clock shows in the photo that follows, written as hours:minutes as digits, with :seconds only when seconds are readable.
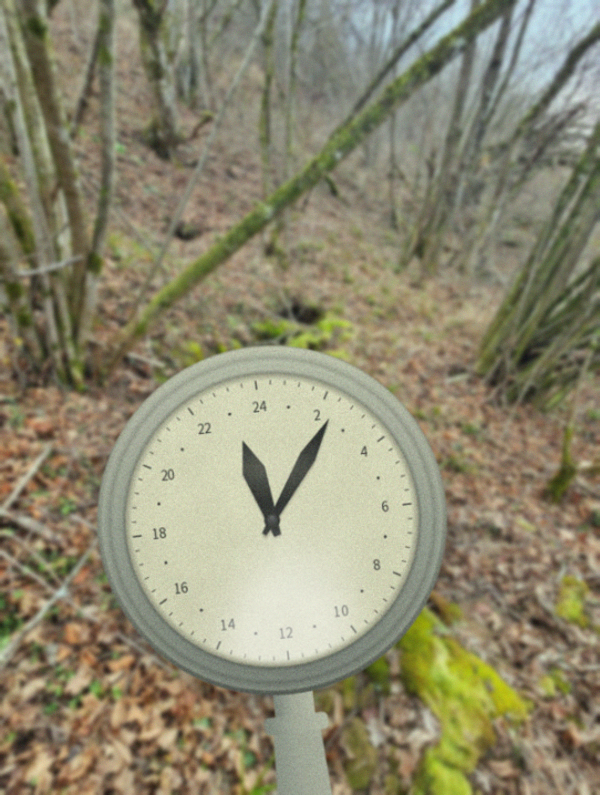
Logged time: 23:06
